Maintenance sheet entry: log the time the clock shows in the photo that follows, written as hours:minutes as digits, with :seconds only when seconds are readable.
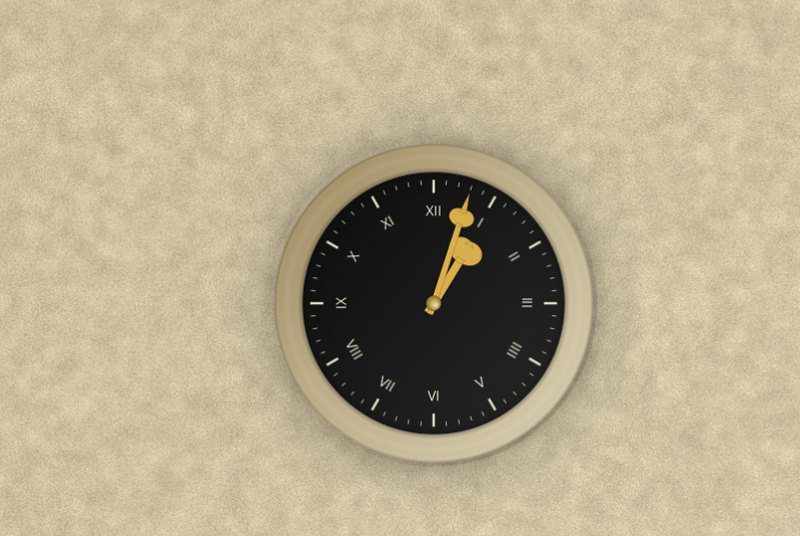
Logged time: 1:03
